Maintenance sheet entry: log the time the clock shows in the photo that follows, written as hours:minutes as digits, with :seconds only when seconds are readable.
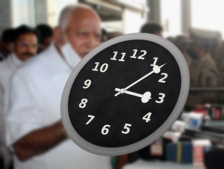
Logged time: 3:07
